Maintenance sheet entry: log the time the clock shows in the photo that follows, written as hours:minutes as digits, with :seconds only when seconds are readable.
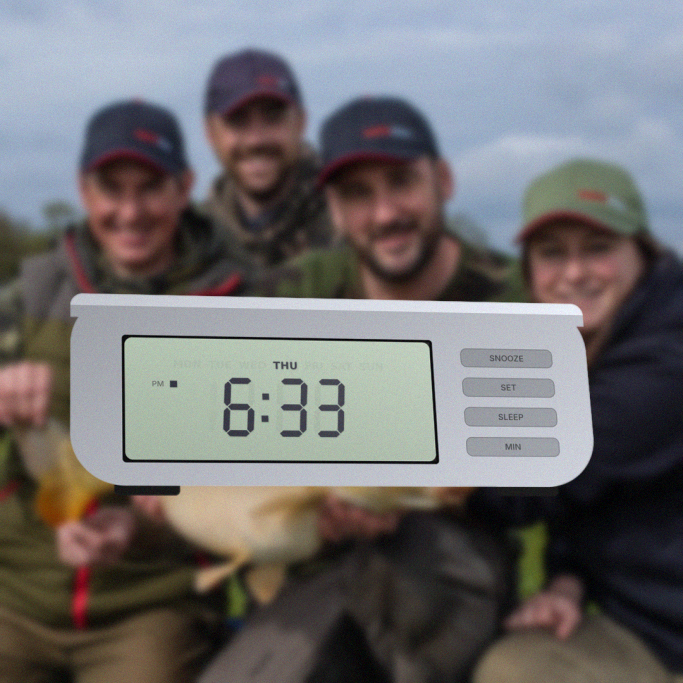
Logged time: 6:33
